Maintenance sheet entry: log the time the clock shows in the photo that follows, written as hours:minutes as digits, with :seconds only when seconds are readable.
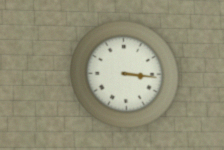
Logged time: 3:16
